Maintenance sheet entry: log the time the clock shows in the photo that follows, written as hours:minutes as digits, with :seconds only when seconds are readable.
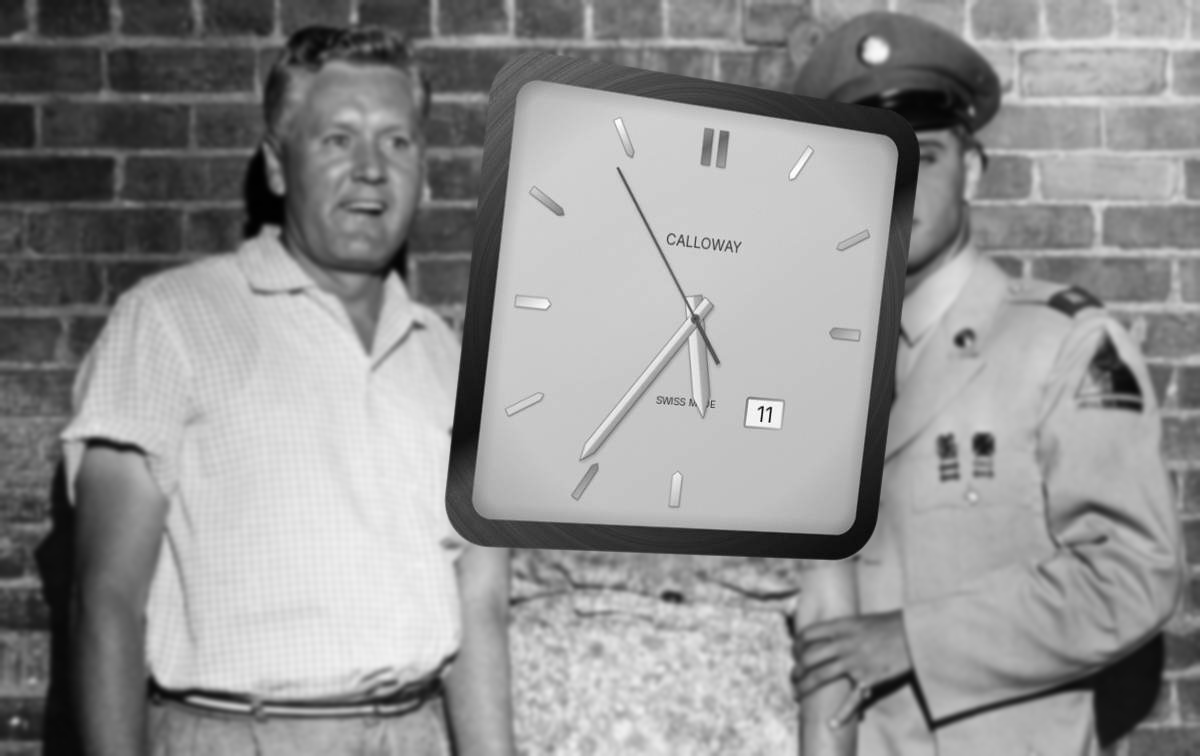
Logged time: 5:35:54
